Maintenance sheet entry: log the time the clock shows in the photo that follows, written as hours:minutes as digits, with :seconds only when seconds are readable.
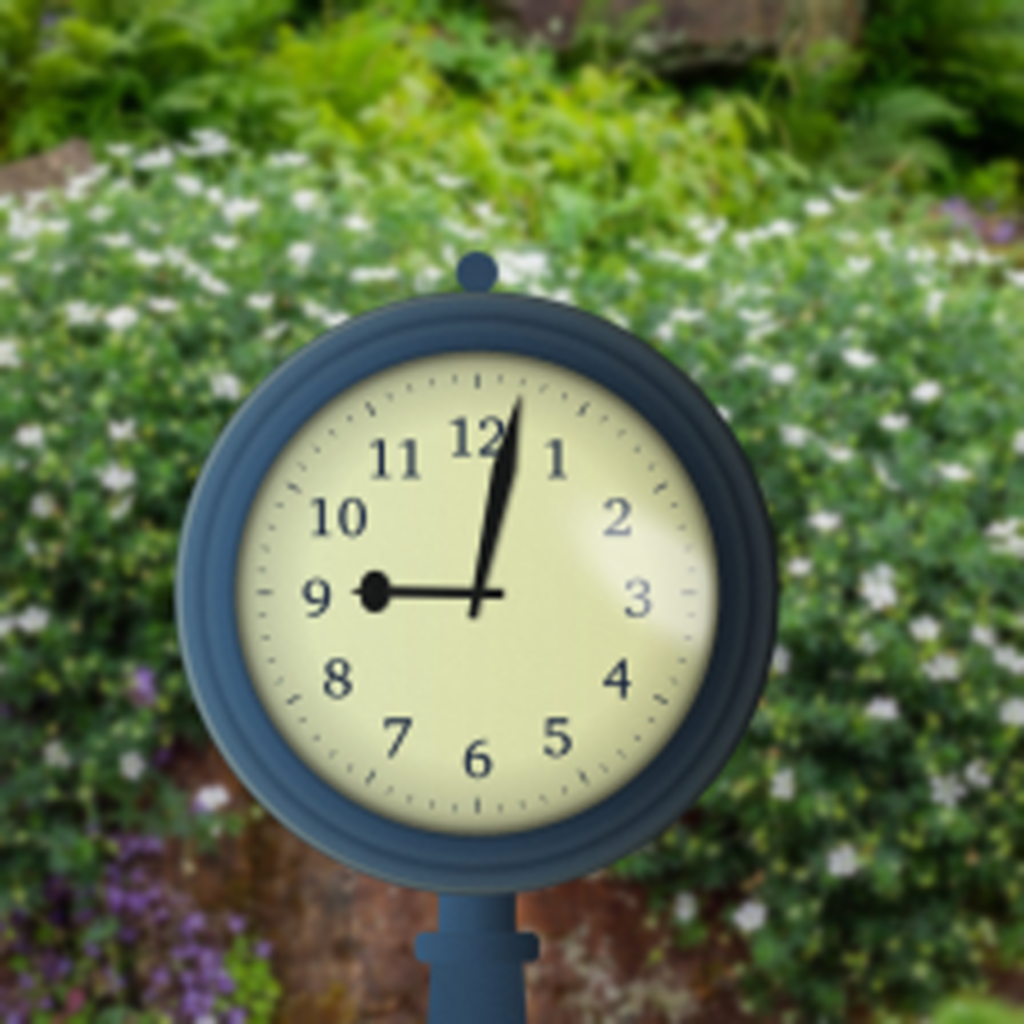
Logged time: 9:02
